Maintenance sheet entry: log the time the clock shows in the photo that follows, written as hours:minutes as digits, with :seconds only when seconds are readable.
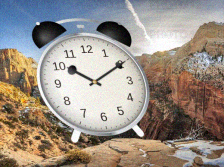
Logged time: 10:10
